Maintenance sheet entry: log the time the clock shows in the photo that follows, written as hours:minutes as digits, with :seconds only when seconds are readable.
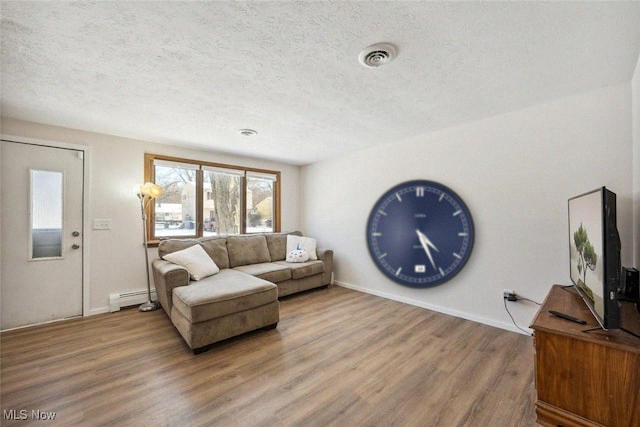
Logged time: 4:26
